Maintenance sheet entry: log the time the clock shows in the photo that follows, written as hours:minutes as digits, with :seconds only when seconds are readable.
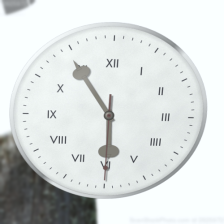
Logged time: 5:54:30
